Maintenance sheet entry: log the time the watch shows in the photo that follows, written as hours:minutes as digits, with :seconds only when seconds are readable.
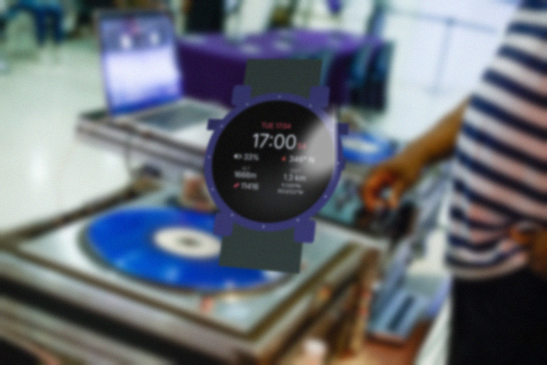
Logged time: 17:00
